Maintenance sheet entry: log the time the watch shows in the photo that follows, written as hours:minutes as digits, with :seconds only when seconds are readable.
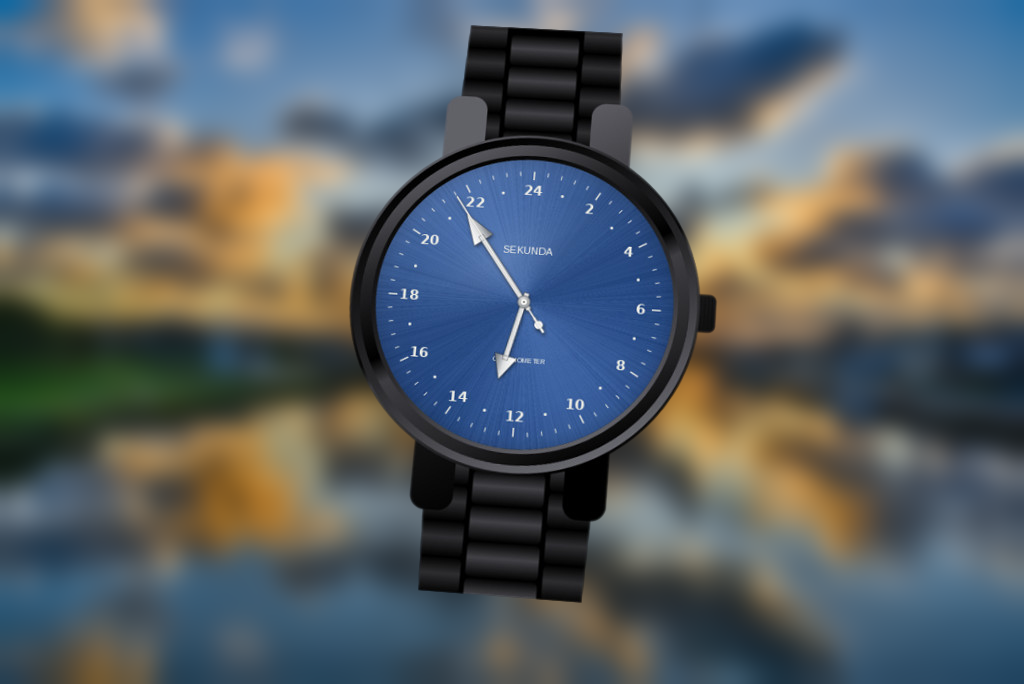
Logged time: 12:53:54
